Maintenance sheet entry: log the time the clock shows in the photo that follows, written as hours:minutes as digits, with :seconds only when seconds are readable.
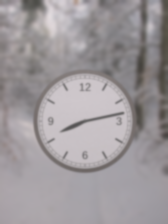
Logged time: 8:13
